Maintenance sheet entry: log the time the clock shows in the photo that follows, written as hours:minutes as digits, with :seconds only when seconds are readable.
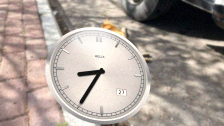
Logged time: 8:35
